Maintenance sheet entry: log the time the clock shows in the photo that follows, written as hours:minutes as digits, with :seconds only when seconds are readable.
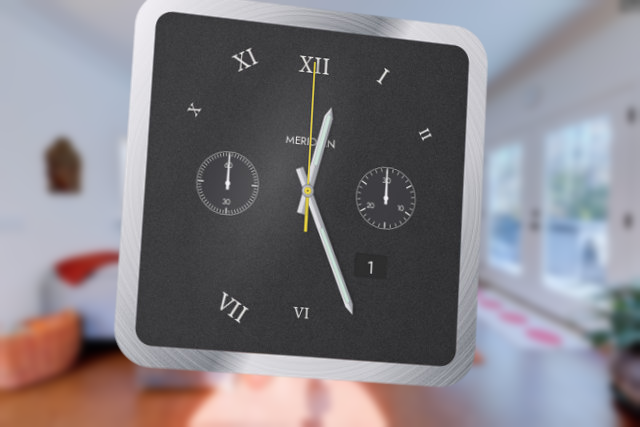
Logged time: 12:26
